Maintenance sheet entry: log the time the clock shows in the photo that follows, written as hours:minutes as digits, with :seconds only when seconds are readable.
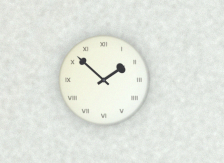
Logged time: 1:52
